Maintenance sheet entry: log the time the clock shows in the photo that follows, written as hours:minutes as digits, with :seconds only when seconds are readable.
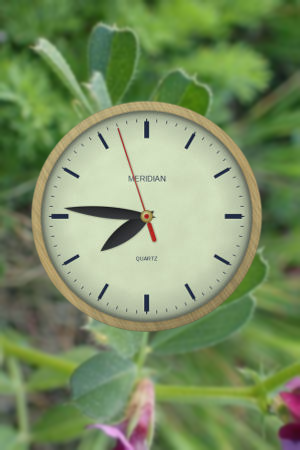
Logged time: 7:45:57
